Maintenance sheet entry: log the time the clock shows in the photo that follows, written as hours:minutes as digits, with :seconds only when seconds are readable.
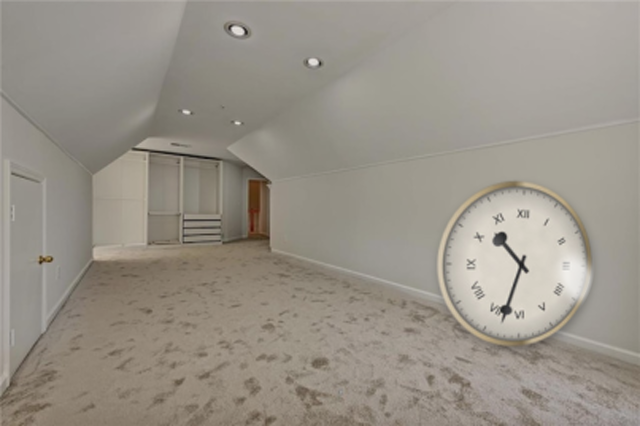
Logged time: 10:33
